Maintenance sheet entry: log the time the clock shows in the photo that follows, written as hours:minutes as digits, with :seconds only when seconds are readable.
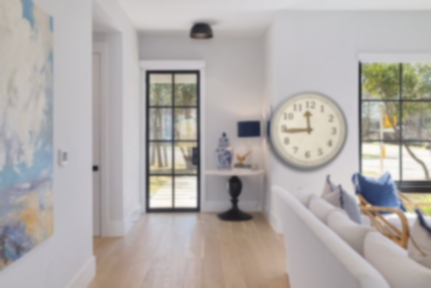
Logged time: 11:44
